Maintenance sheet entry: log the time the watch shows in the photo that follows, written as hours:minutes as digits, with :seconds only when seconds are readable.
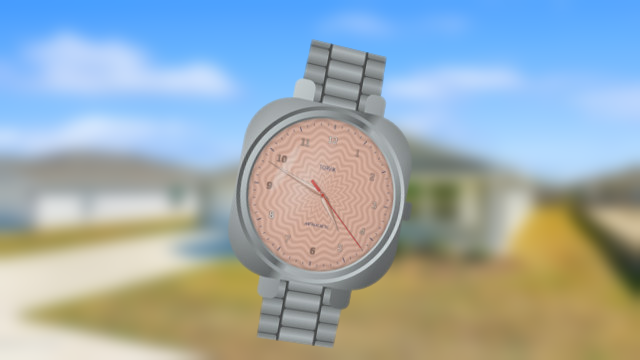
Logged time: 4:48:22
